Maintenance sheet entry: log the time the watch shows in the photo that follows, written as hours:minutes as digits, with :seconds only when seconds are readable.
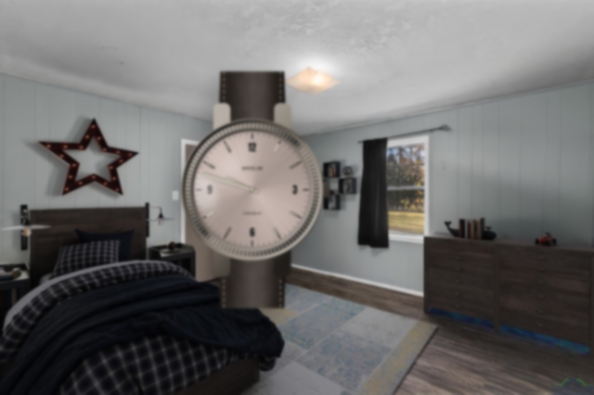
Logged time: 9:48
